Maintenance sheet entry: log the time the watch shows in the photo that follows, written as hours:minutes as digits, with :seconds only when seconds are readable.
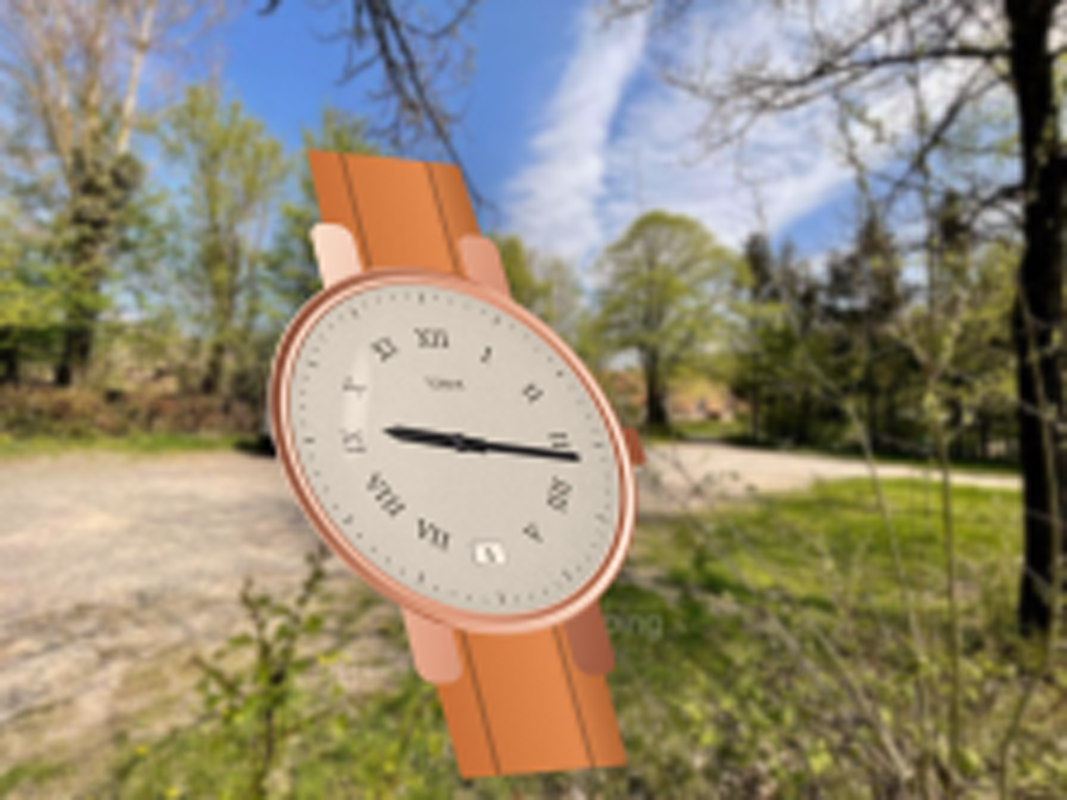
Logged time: 9:16
